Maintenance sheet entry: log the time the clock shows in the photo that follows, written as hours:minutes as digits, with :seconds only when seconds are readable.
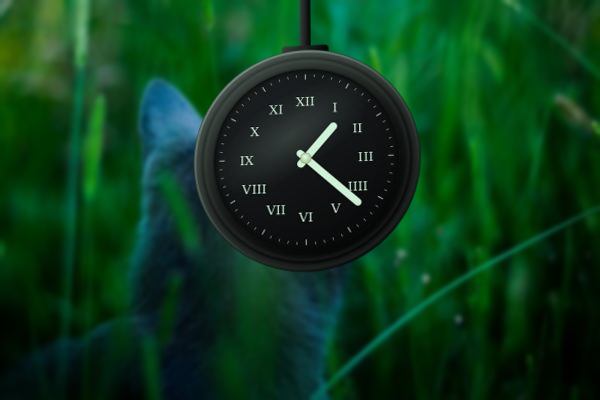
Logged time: 1:22
